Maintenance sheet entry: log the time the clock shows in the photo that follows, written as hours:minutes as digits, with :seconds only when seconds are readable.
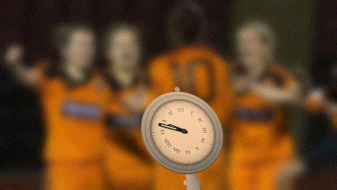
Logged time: 9:48
